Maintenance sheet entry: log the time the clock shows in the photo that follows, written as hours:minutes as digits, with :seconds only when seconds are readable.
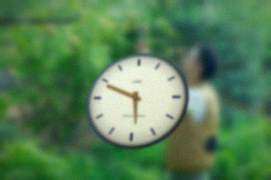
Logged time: 5:49
